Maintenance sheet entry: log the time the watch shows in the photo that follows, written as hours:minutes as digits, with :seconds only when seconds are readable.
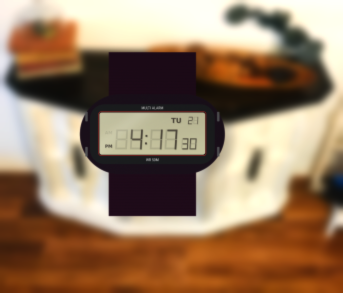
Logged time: 4:17:30
